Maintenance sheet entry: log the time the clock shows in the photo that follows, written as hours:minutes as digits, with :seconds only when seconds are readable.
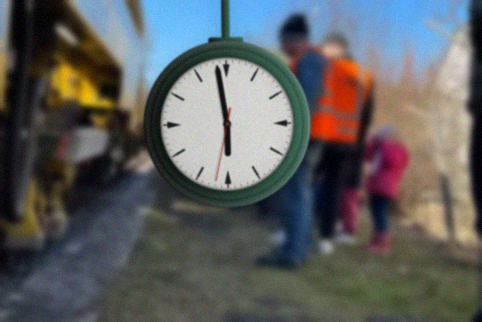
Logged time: 5:58:32
